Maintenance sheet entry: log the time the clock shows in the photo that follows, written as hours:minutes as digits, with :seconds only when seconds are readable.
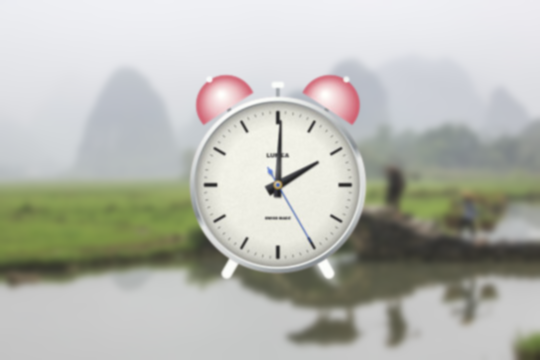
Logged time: 2:00:25
